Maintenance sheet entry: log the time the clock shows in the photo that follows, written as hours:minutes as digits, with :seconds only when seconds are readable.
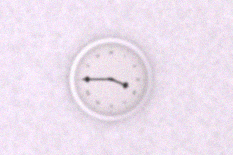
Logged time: 3:45
